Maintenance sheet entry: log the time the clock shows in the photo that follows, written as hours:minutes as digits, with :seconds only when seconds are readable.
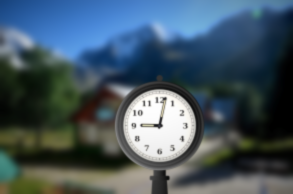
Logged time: 9:02
